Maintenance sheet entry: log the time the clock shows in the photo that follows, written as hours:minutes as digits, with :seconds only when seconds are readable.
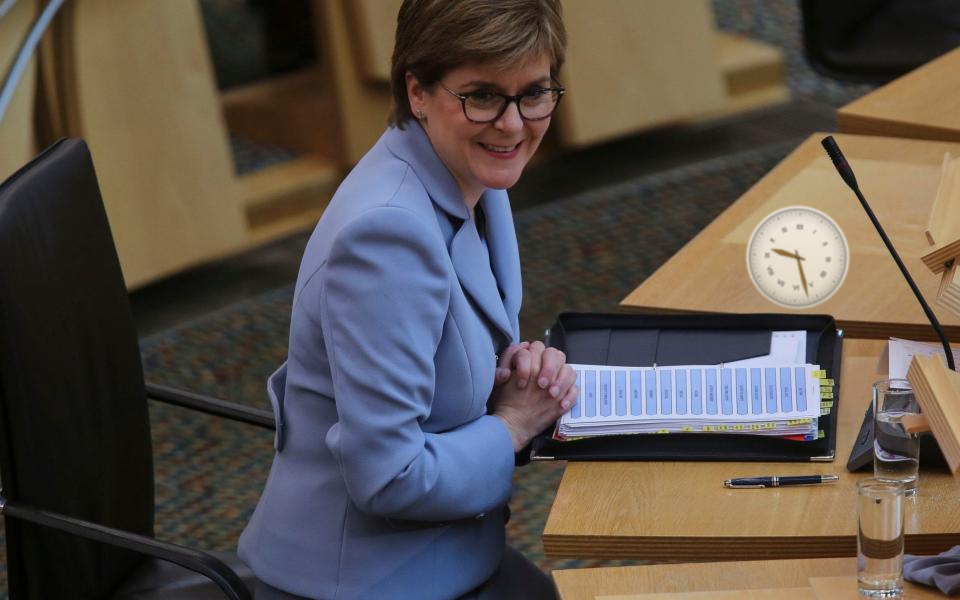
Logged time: 9:27
